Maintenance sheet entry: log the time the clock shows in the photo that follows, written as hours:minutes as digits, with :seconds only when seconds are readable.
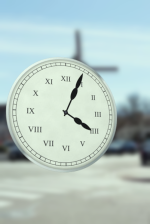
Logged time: 4:04
